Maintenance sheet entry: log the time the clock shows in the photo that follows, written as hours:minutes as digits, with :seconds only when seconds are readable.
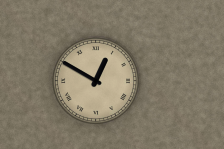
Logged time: 12:50
